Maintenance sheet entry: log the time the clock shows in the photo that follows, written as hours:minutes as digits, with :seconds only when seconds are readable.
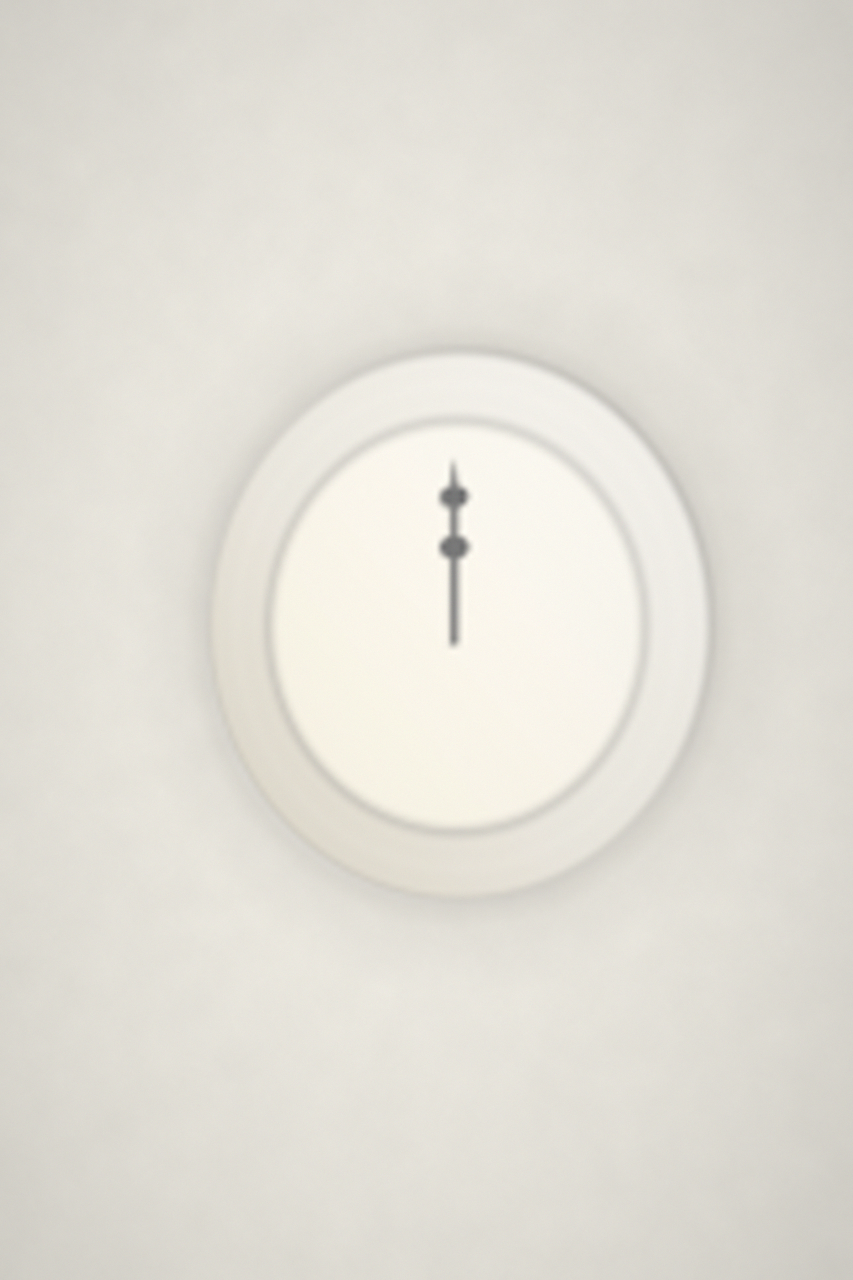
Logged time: 12:00
